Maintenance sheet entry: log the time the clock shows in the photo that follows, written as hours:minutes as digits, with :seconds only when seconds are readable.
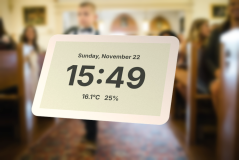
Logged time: 15:49
